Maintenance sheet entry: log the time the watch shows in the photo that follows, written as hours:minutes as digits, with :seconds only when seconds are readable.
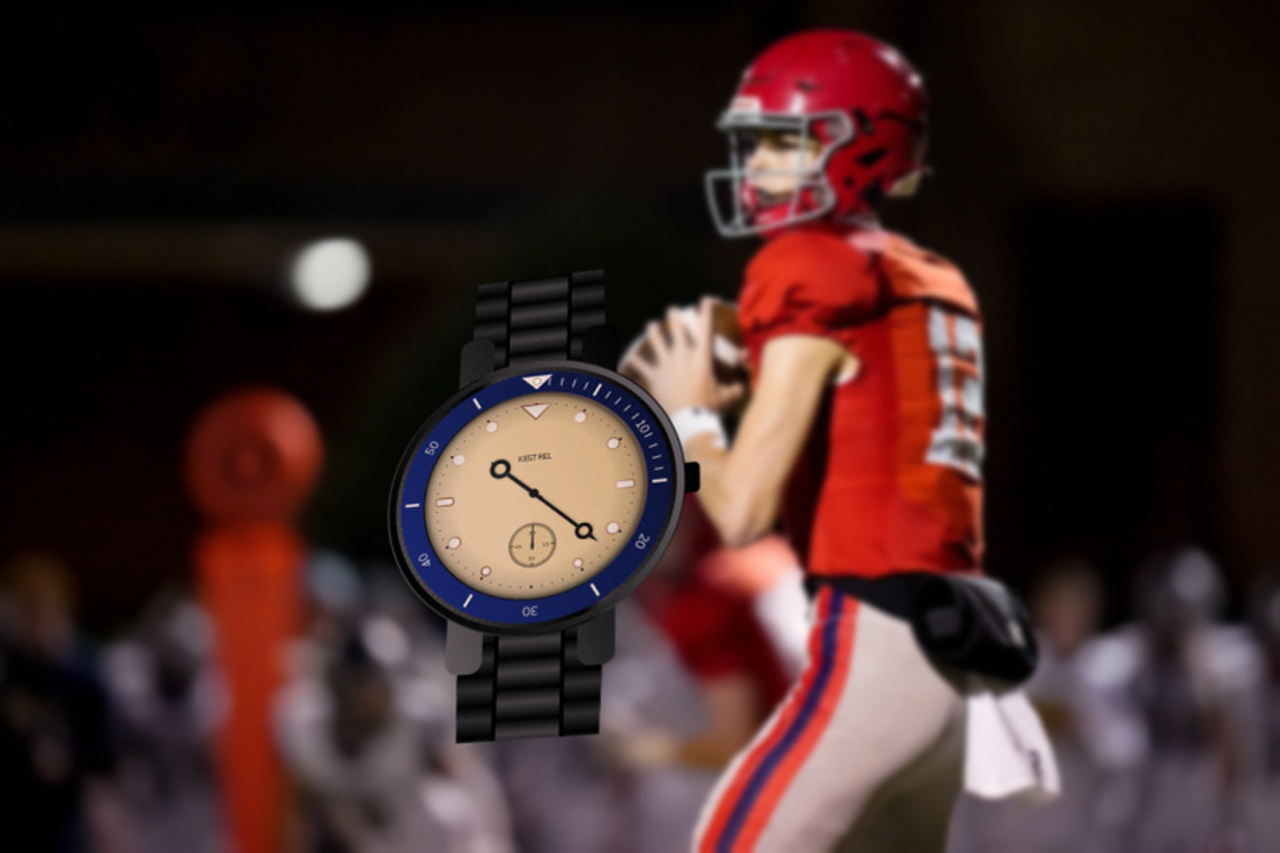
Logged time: 10:22
